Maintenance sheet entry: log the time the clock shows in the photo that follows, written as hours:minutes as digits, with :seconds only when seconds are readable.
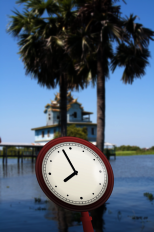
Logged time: 7:57
